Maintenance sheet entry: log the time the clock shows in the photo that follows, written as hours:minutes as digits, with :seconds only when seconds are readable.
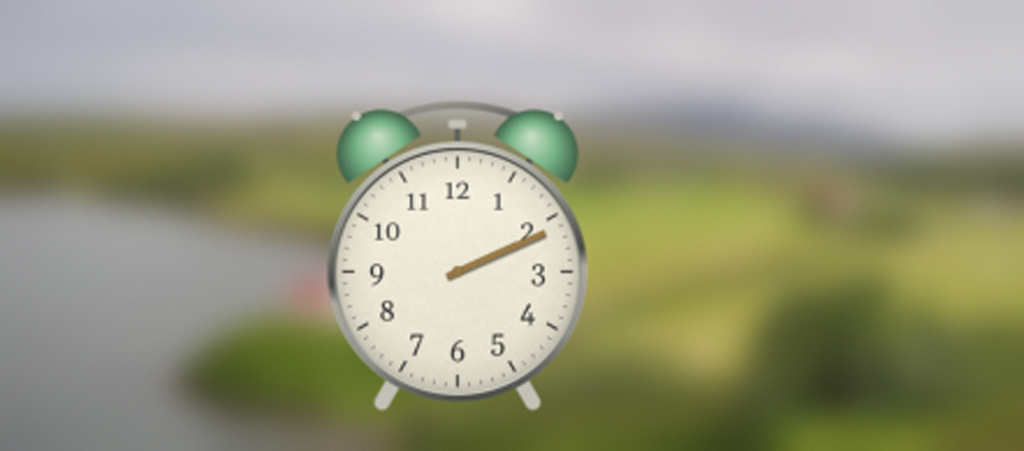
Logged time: 2:11
